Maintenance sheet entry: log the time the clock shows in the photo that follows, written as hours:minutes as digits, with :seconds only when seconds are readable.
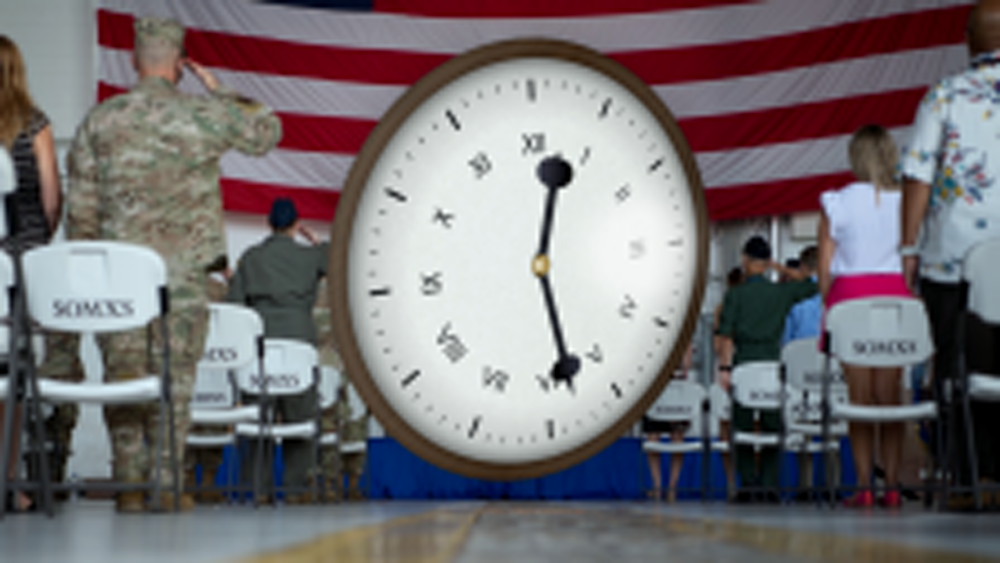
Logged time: 12:28
